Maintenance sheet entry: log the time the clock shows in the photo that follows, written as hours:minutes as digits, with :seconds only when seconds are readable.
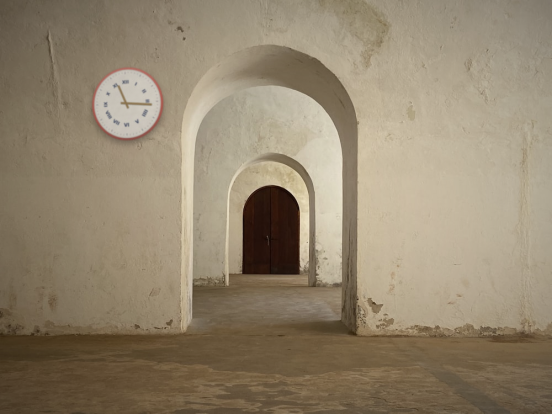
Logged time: 11:16
